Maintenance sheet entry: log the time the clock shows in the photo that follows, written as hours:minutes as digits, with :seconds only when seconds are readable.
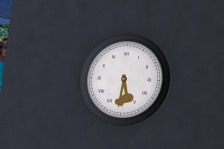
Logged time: 5:31
